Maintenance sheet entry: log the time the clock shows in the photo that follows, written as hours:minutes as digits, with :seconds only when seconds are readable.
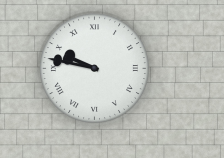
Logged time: 9:47
